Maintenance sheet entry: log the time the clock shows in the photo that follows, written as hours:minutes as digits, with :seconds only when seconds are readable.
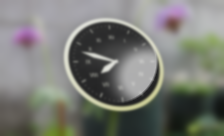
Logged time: 7:48
